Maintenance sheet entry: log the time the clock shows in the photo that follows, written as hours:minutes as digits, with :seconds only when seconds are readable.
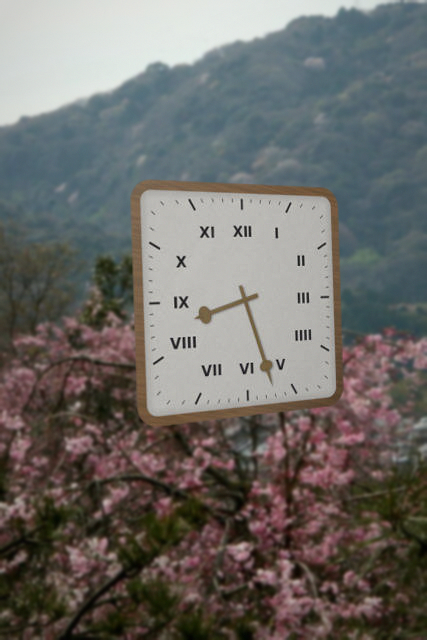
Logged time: 8:27
